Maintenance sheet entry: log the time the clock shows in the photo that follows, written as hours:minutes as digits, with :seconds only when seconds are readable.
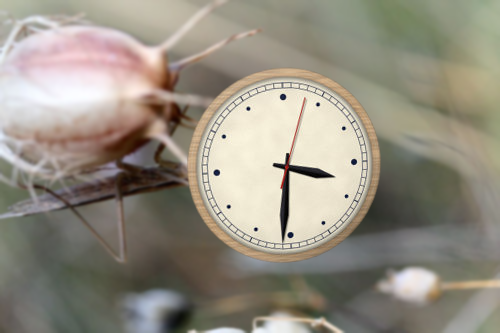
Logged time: 3:31:03
